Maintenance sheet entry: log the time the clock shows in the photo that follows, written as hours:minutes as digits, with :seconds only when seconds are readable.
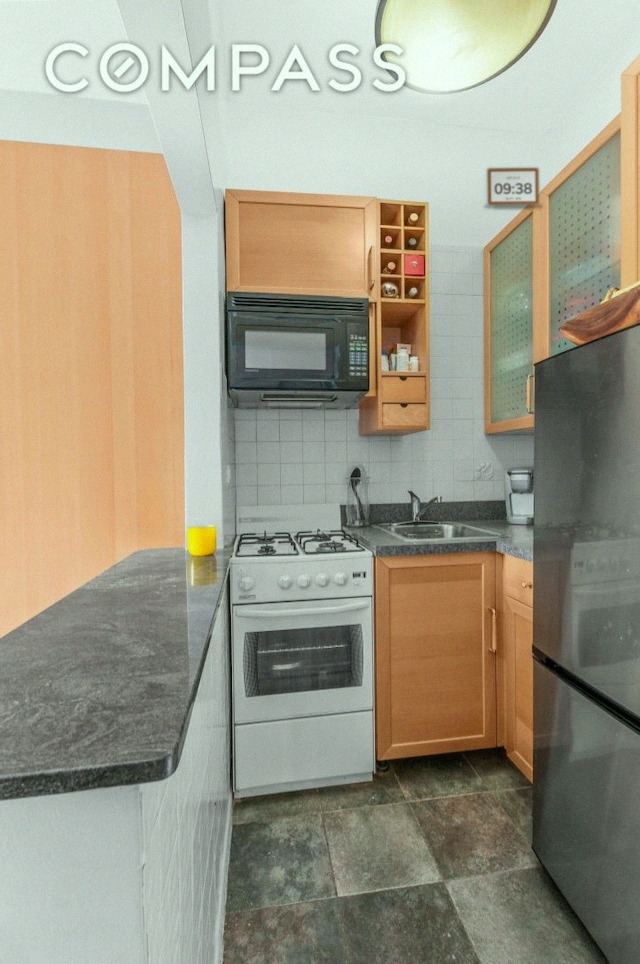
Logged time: 9:38
